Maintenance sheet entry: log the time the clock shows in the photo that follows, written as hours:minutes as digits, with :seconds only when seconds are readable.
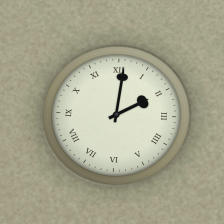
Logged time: 2:01
